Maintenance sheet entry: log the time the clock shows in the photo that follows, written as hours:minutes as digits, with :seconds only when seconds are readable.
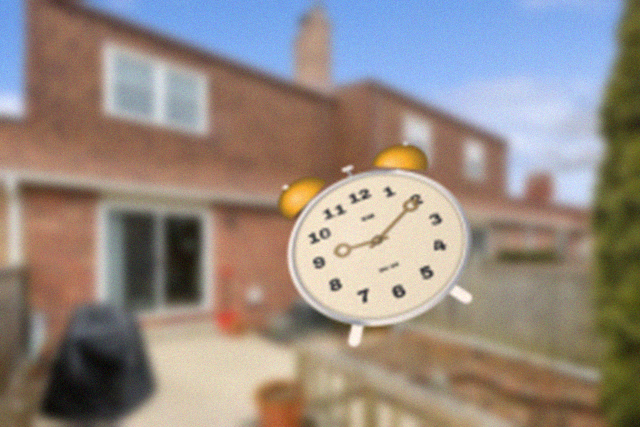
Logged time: 9:10
